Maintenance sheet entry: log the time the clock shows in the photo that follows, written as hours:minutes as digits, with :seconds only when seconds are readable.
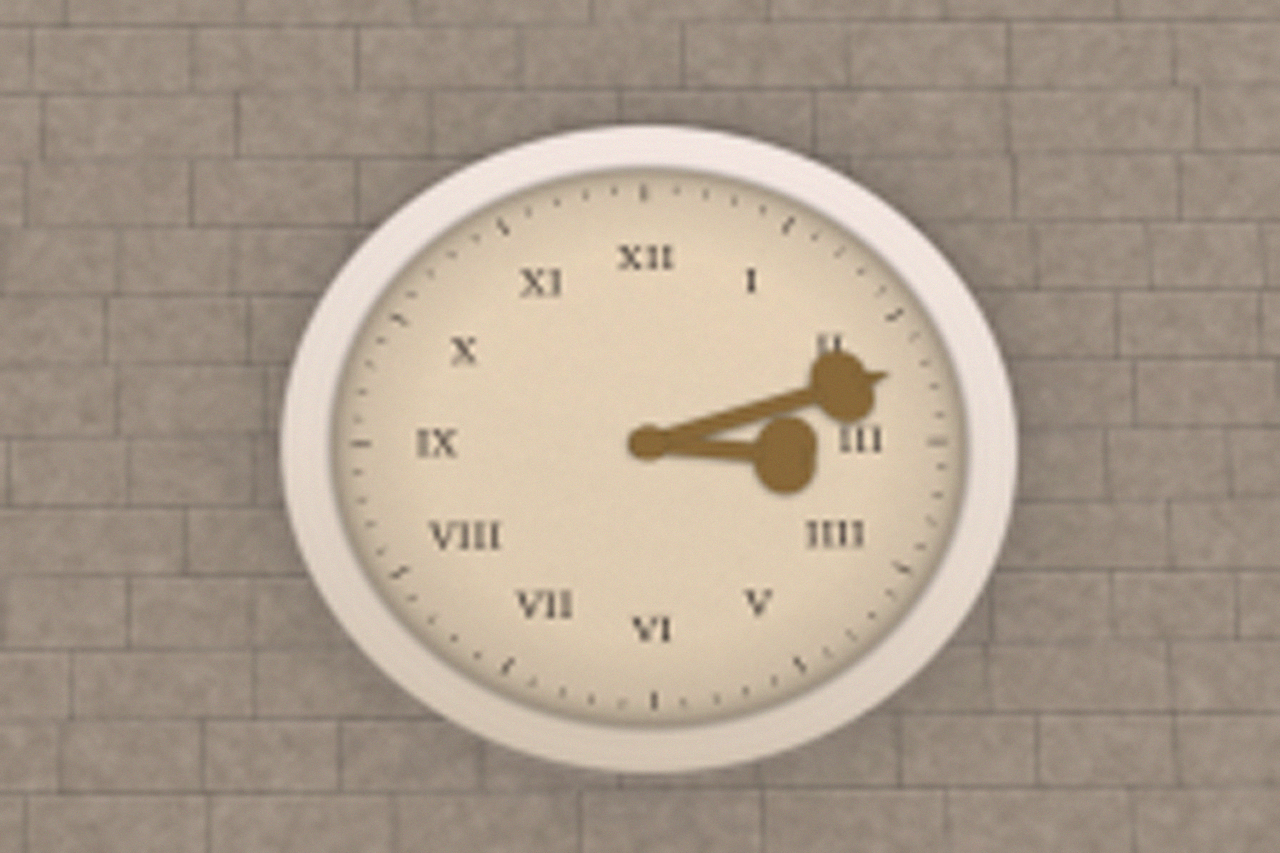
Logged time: 3:12
